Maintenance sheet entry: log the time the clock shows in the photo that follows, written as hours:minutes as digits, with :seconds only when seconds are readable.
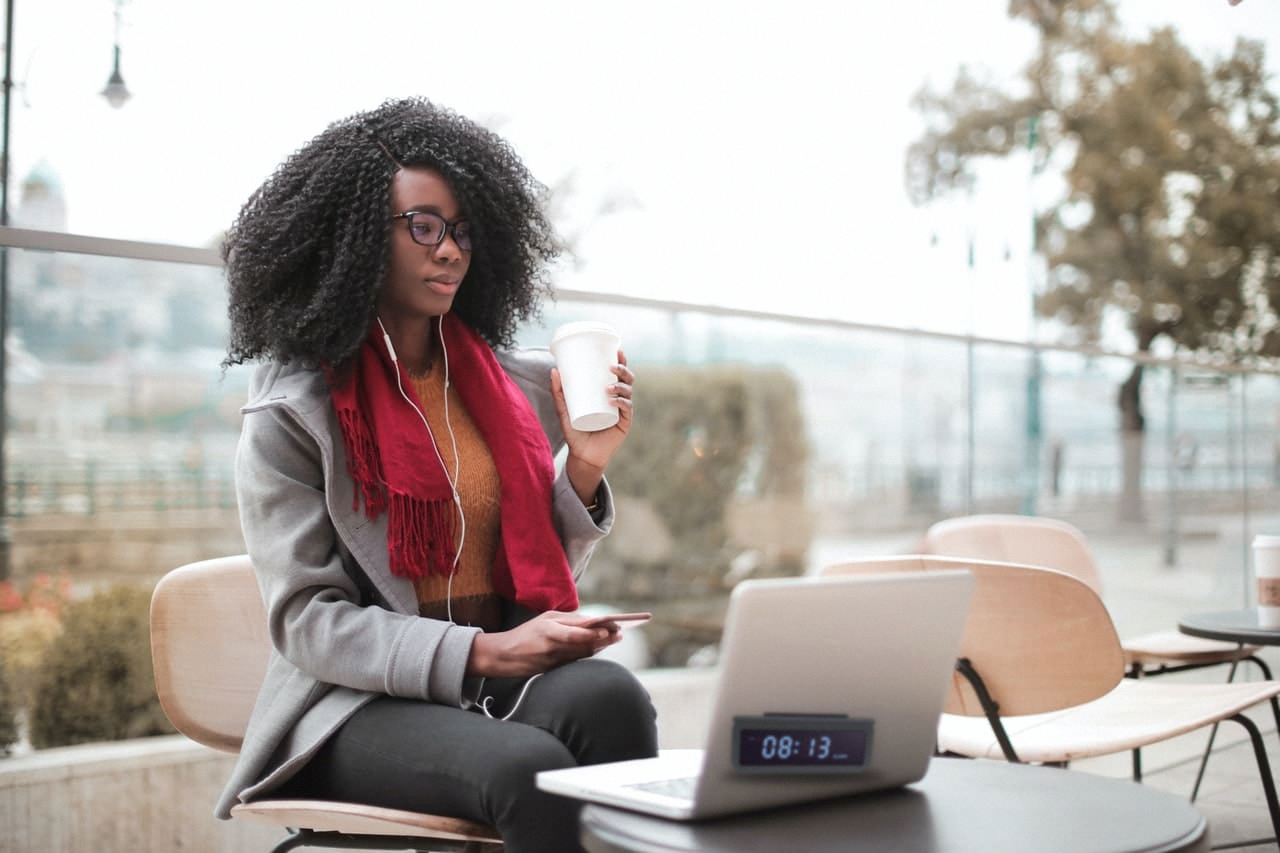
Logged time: 8:13
